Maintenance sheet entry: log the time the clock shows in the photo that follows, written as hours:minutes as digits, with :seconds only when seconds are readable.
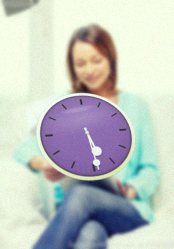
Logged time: 5:29
